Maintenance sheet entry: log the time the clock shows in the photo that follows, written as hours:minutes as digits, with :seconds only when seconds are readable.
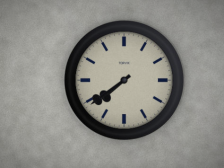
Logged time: 7:39
